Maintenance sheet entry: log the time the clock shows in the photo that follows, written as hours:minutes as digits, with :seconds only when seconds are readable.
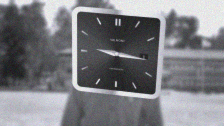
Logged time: 9:16
